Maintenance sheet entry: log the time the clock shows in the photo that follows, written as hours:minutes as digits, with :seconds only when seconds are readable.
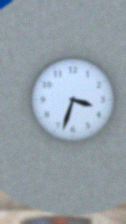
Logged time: 3:33
